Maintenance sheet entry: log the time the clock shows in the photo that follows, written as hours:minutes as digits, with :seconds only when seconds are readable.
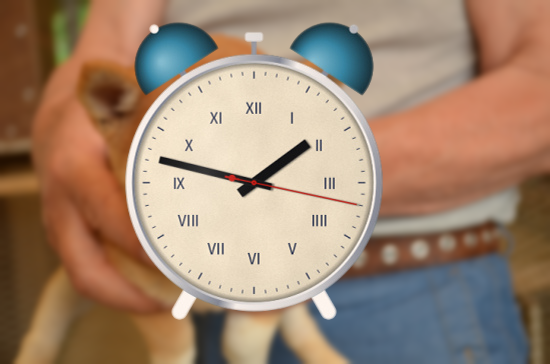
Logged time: 1:47:17
